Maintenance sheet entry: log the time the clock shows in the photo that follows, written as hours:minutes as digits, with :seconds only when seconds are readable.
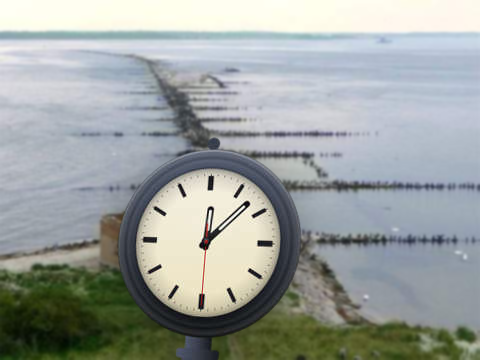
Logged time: 12:07:30
